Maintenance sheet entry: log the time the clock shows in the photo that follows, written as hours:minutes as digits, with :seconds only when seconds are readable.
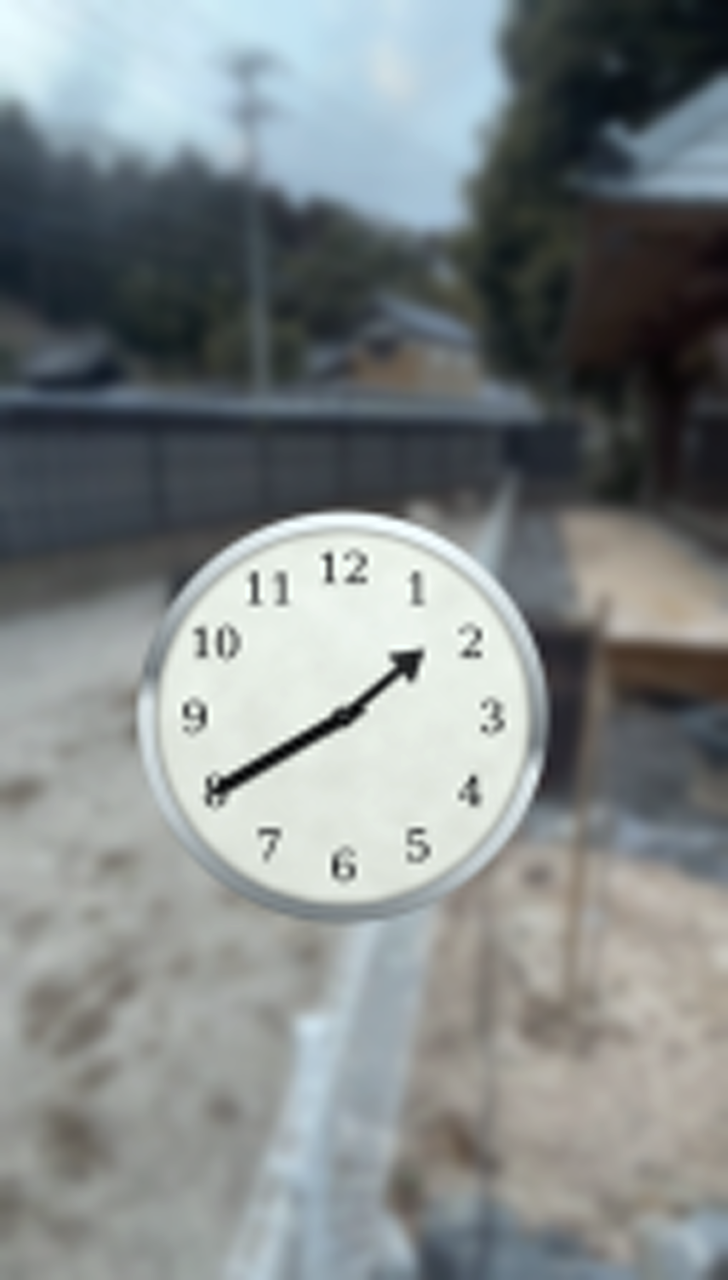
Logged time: 1:40
